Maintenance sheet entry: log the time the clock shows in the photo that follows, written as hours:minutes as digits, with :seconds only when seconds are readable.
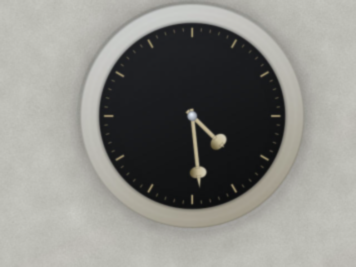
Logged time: 4:29
